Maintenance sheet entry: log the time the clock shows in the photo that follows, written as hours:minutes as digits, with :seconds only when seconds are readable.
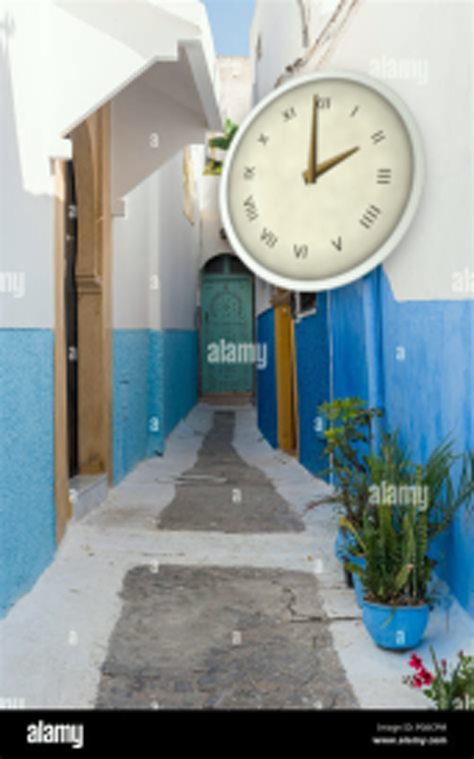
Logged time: 1:59
